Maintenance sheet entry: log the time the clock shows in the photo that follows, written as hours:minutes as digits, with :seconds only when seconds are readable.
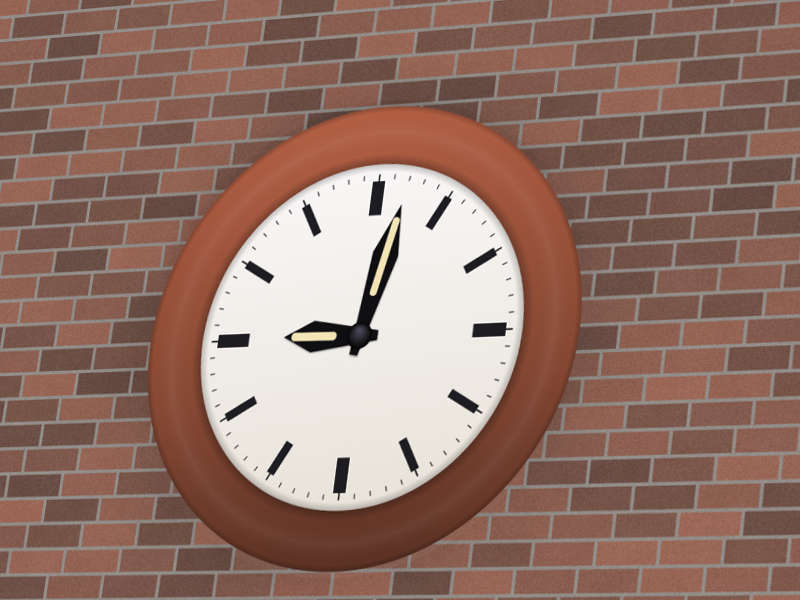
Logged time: 9:02
